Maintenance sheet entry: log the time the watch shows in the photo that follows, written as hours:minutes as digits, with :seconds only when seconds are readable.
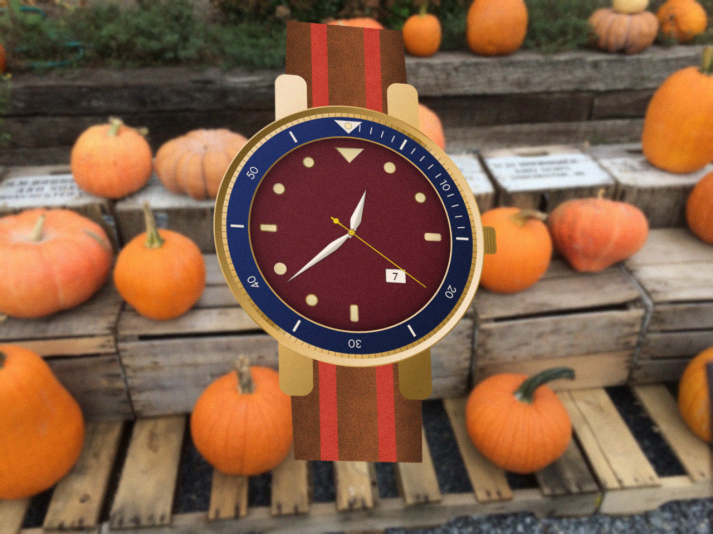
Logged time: 12:38:21
